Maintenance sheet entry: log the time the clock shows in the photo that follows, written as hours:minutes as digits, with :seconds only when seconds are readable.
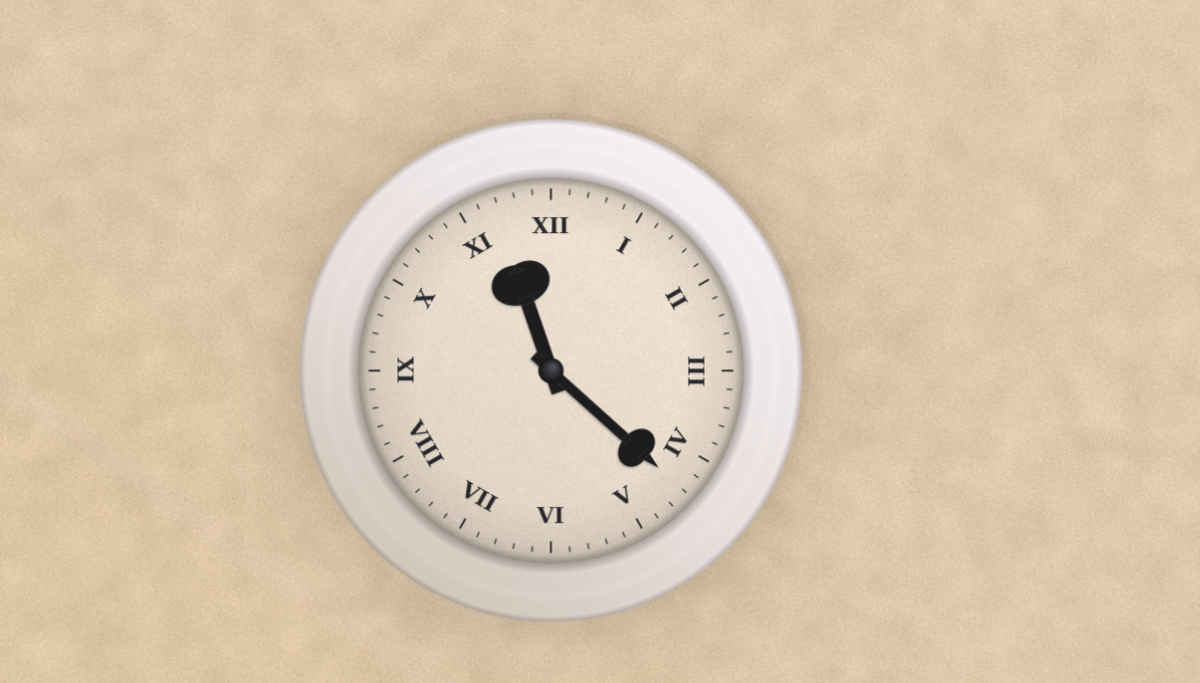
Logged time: 11:22
